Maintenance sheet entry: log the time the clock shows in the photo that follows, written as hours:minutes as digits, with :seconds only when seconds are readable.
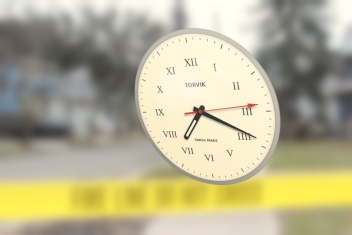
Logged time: 7:19:14
